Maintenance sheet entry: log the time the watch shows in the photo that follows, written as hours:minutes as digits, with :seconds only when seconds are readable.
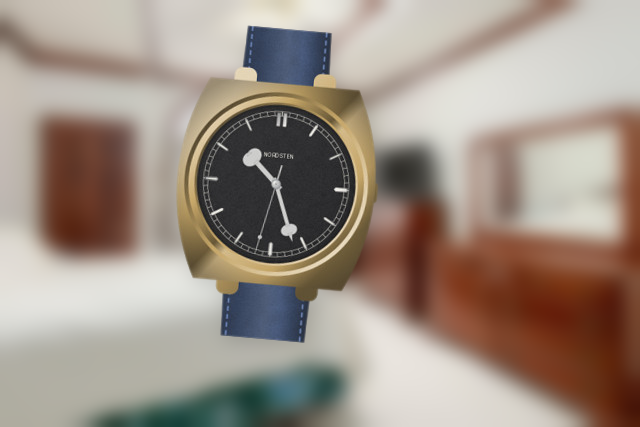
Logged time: 10:26:32
